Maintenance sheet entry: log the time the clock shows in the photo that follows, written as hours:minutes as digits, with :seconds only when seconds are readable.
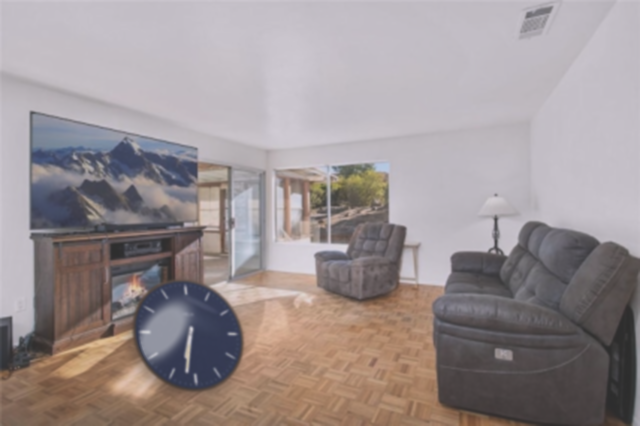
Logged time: 6:32
